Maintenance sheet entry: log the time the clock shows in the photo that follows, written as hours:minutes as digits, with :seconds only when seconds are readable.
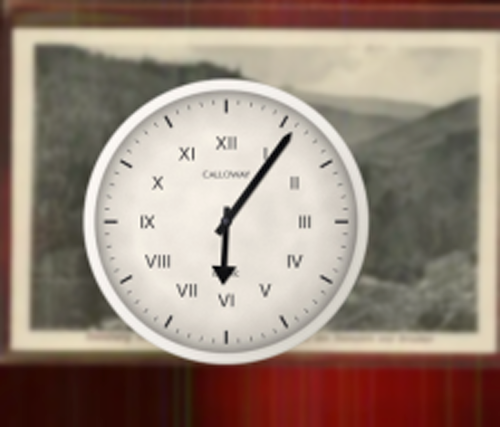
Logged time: 6:06
